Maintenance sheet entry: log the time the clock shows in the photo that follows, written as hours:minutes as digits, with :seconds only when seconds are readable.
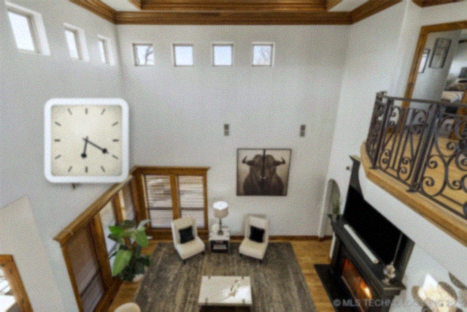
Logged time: 6:20
